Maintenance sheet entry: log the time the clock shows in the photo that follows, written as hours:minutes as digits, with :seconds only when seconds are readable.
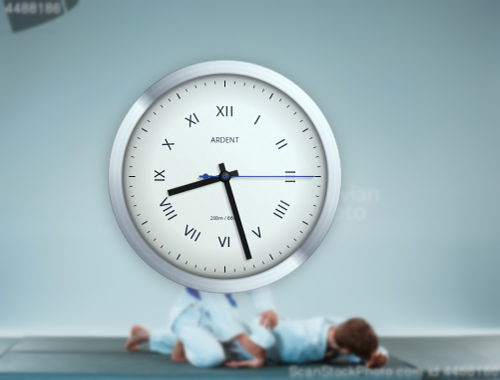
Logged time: 8:27:15
